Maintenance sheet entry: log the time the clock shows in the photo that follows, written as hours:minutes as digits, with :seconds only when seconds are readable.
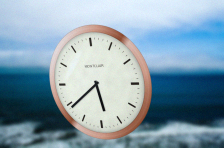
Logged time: 5:39
